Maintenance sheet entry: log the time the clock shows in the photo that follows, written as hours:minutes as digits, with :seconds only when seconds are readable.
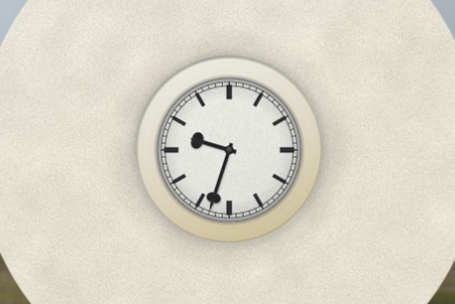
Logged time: 9:33
